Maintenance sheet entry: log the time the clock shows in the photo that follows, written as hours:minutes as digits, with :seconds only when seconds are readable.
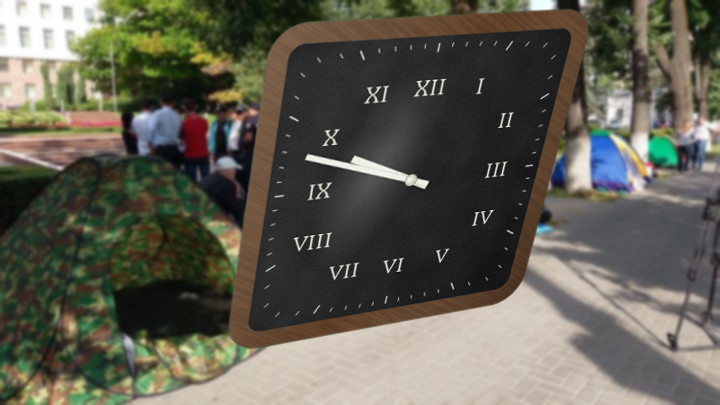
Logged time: 9:48
